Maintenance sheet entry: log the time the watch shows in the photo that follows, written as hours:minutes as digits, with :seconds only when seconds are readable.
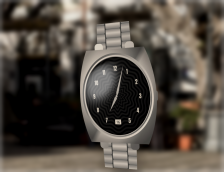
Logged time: 7:03
